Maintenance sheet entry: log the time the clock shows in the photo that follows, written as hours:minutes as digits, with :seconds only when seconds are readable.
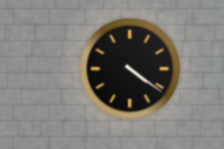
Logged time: 4:21
